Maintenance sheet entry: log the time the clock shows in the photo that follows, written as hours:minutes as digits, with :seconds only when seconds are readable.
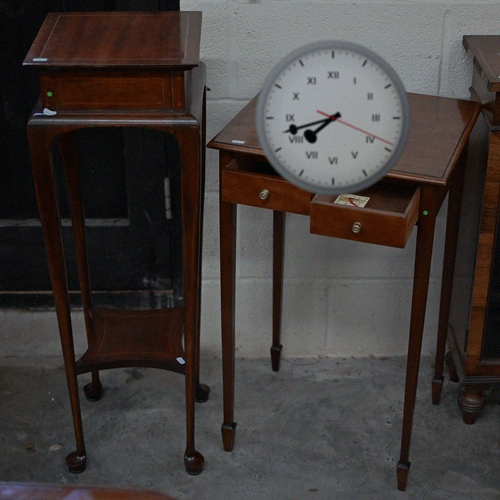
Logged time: 7:42:19
